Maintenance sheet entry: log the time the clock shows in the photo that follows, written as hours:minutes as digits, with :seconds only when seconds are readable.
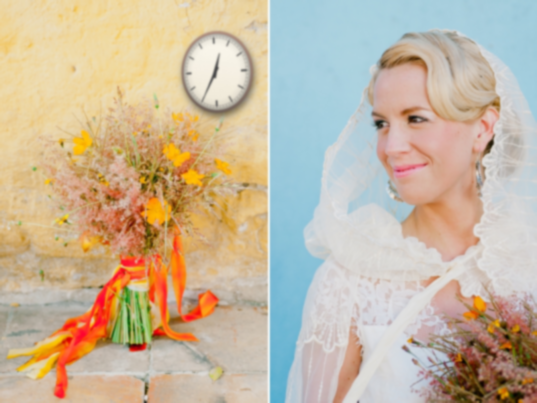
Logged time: 12:35
